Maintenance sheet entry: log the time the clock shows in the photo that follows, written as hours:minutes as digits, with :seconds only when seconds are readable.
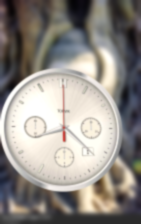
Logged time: 8:22
